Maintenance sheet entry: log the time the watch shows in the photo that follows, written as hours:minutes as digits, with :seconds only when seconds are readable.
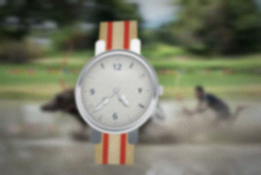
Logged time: 4:38
